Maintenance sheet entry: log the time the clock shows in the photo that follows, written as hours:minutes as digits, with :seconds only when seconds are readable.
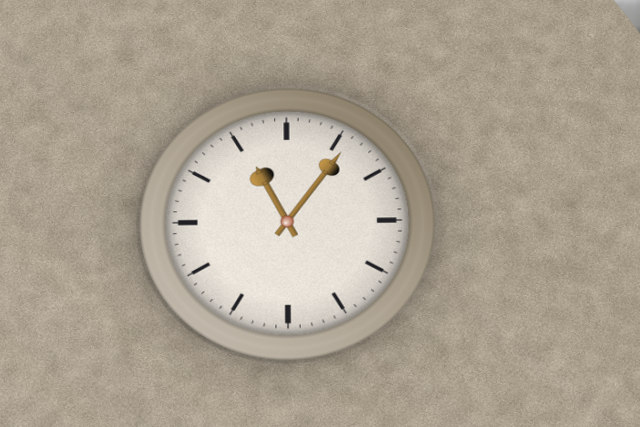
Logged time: 11:06
